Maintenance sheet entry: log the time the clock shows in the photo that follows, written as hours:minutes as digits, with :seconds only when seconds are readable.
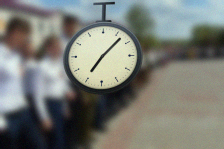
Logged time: 7:07
